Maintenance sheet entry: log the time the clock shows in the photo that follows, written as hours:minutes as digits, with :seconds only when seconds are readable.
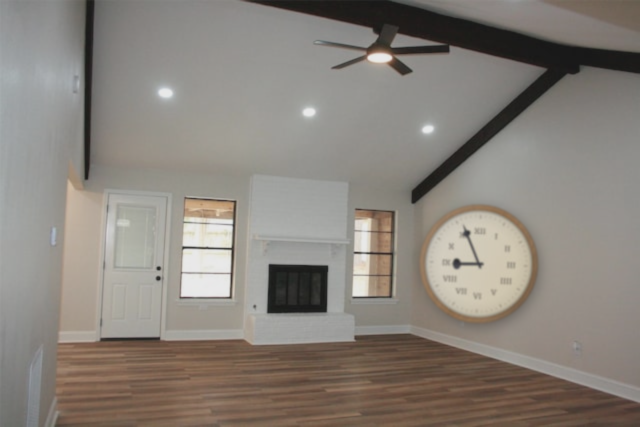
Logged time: 8:56
